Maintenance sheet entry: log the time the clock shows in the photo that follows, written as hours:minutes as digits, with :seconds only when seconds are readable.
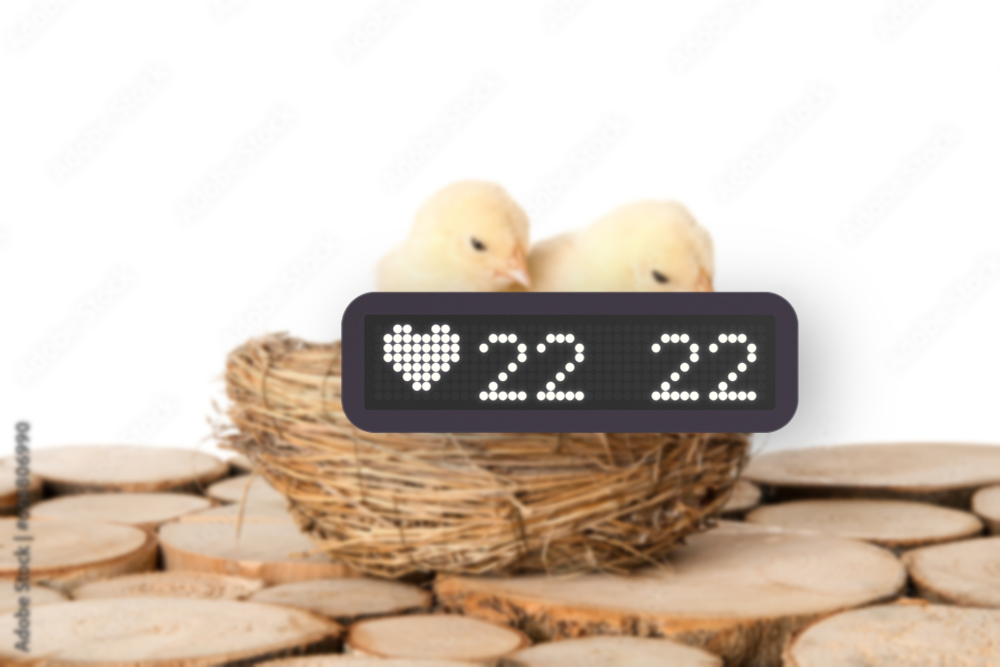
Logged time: 22:22
